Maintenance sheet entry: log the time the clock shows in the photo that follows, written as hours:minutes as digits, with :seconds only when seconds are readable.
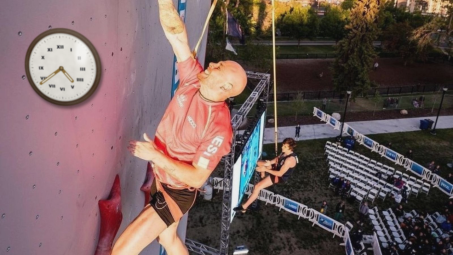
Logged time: 4:39
